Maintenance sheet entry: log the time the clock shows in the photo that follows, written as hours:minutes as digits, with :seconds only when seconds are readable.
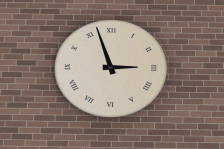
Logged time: 2:57
